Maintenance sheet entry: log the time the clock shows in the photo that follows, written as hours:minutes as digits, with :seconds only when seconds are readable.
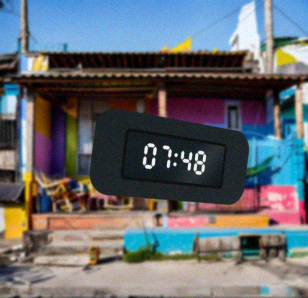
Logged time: 7:48
